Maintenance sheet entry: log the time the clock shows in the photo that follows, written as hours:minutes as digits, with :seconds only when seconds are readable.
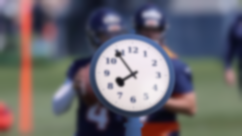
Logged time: 7:54
